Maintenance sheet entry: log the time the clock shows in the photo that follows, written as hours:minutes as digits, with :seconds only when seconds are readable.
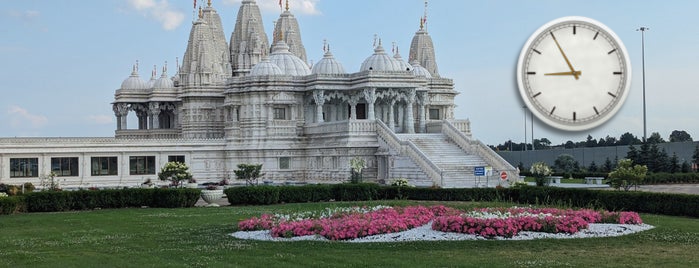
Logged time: 8:55
